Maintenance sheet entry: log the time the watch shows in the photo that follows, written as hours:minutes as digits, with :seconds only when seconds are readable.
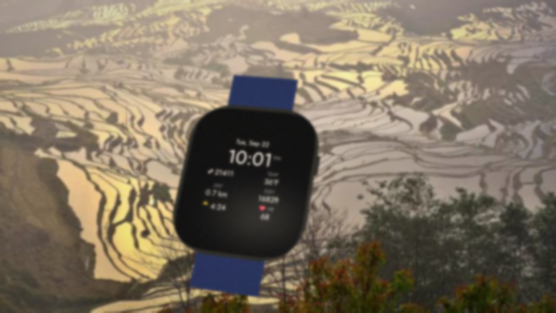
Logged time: 10:01
